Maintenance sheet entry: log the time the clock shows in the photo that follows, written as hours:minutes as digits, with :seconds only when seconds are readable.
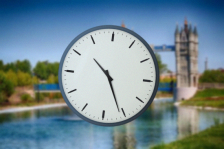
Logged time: 10:26
